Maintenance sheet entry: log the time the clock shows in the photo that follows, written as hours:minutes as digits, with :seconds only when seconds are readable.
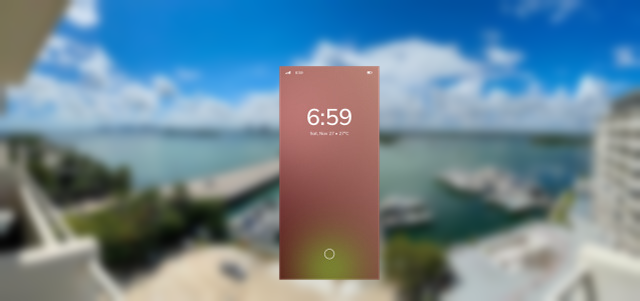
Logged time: 6:59
